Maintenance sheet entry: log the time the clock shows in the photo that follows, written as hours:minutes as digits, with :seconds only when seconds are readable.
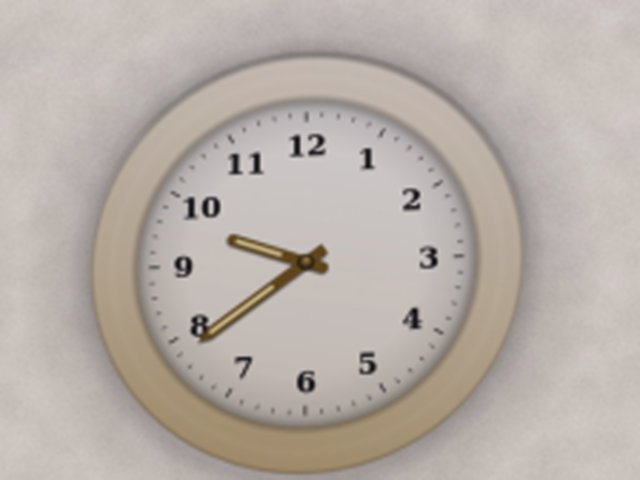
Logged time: 9:39
